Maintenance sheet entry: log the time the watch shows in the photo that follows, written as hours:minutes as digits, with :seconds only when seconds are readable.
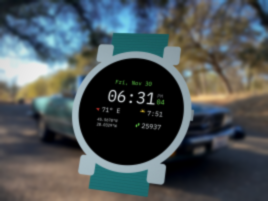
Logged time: 6:31
